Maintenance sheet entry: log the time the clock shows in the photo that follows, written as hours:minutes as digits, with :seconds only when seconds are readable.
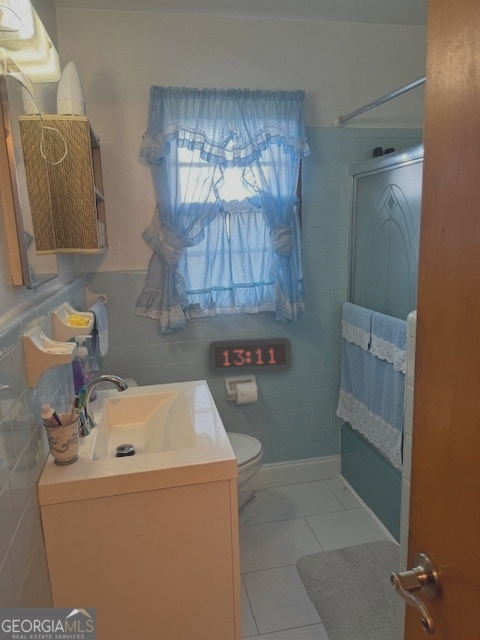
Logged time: 13:11
